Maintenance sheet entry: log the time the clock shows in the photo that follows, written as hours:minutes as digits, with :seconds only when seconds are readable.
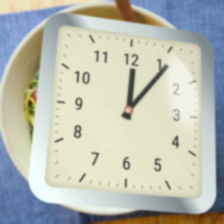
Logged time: 12:06
